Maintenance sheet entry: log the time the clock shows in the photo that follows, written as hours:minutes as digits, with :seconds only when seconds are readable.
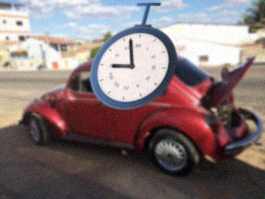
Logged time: 8:57
